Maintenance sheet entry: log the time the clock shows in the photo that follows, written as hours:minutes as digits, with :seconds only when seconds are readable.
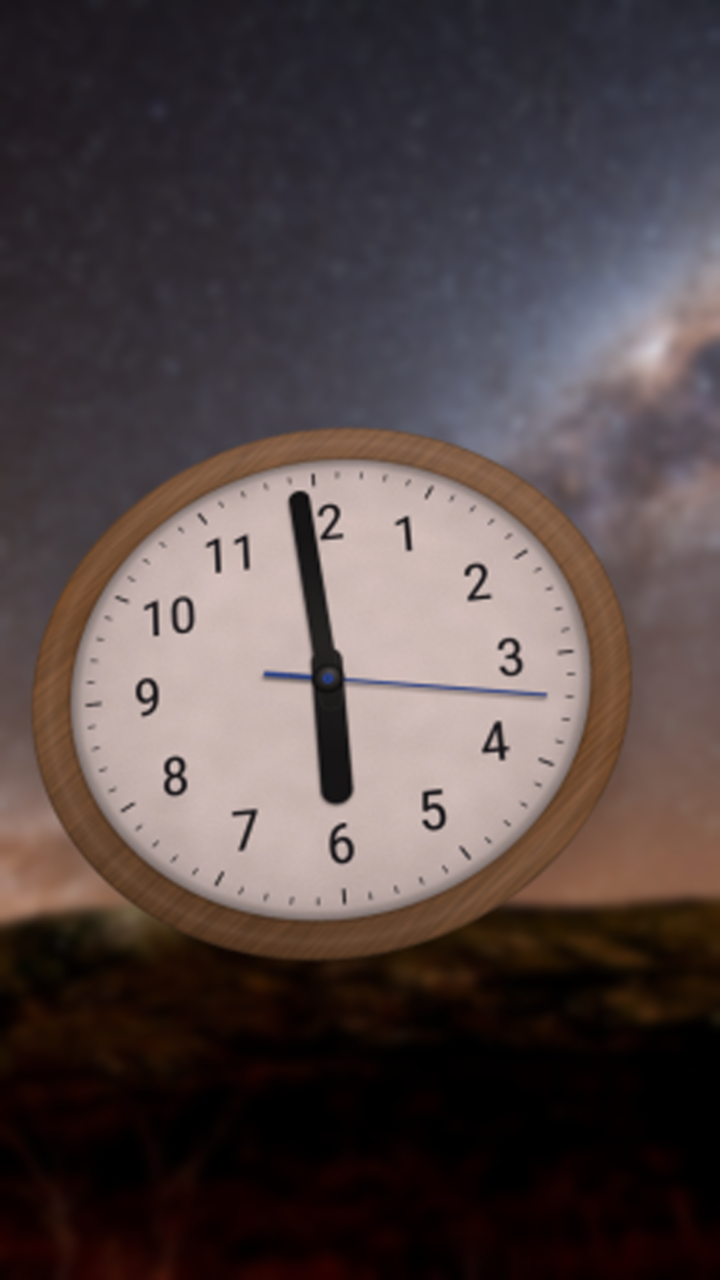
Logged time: 5:59:17
